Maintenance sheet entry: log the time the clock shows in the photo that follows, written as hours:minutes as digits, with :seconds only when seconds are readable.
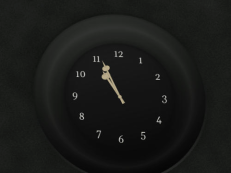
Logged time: 10:56
